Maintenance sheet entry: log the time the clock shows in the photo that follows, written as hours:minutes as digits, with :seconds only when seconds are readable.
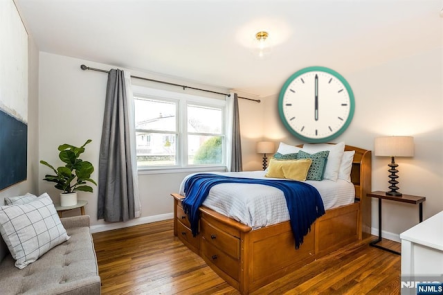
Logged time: 6:00
